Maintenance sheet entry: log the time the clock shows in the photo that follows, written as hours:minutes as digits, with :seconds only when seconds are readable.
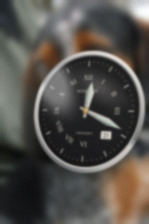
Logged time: 12:19
